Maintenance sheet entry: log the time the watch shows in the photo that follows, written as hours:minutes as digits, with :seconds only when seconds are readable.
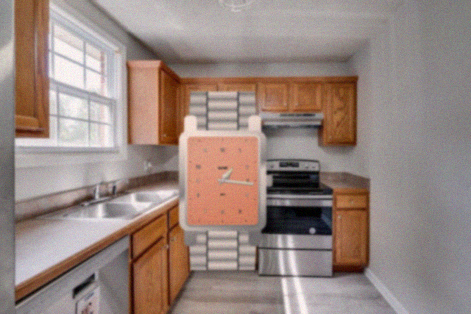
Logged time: 1:16
